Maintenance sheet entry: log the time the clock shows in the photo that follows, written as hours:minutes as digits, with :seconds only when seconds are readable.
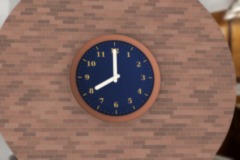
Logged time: 8:00
